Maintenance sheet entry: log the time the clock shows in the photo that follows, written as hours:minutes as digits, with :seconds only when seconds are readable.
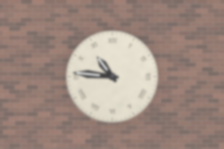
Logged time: 10:46
